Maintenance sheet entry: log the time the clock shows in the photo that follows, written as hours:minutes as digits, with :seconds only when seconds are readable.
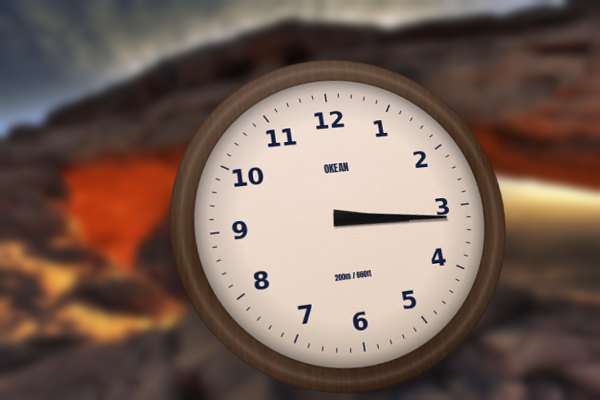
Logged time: 3:16
